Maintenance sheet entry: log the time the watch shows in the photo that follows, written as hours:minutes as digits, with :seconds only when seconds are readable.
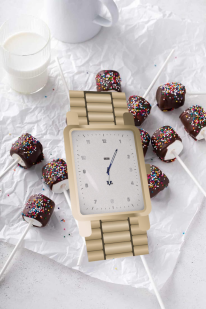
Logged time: 6:05
